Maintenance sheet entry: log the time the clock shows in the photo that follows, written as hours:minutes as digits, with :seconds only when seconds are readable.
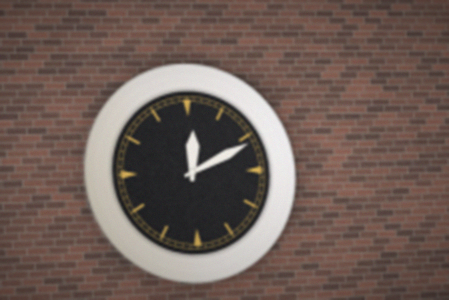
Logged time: 12:11
